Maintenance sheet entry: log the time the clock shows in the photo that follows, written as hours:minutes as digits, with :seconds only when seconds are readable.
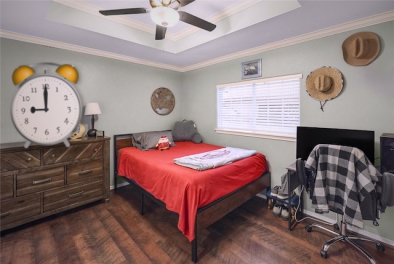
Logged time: 9:00
